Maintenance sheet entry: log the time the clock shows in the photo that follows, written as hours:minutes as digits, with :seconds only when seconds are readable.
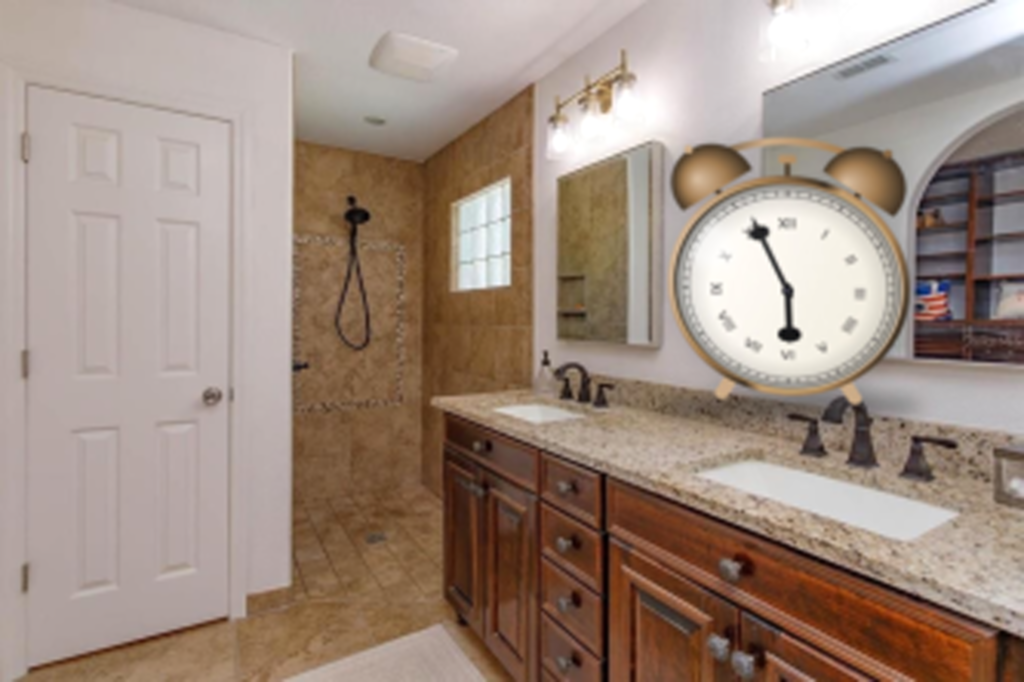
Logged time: 5:56
